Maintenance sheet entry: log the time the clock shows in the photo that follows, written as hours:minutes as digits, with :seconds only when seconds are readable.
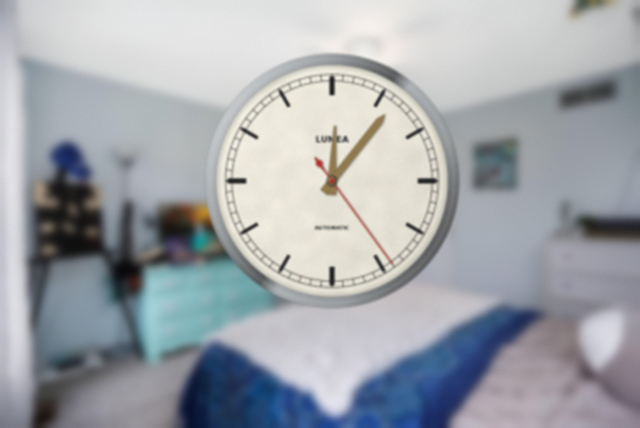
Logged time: 12:06:24
